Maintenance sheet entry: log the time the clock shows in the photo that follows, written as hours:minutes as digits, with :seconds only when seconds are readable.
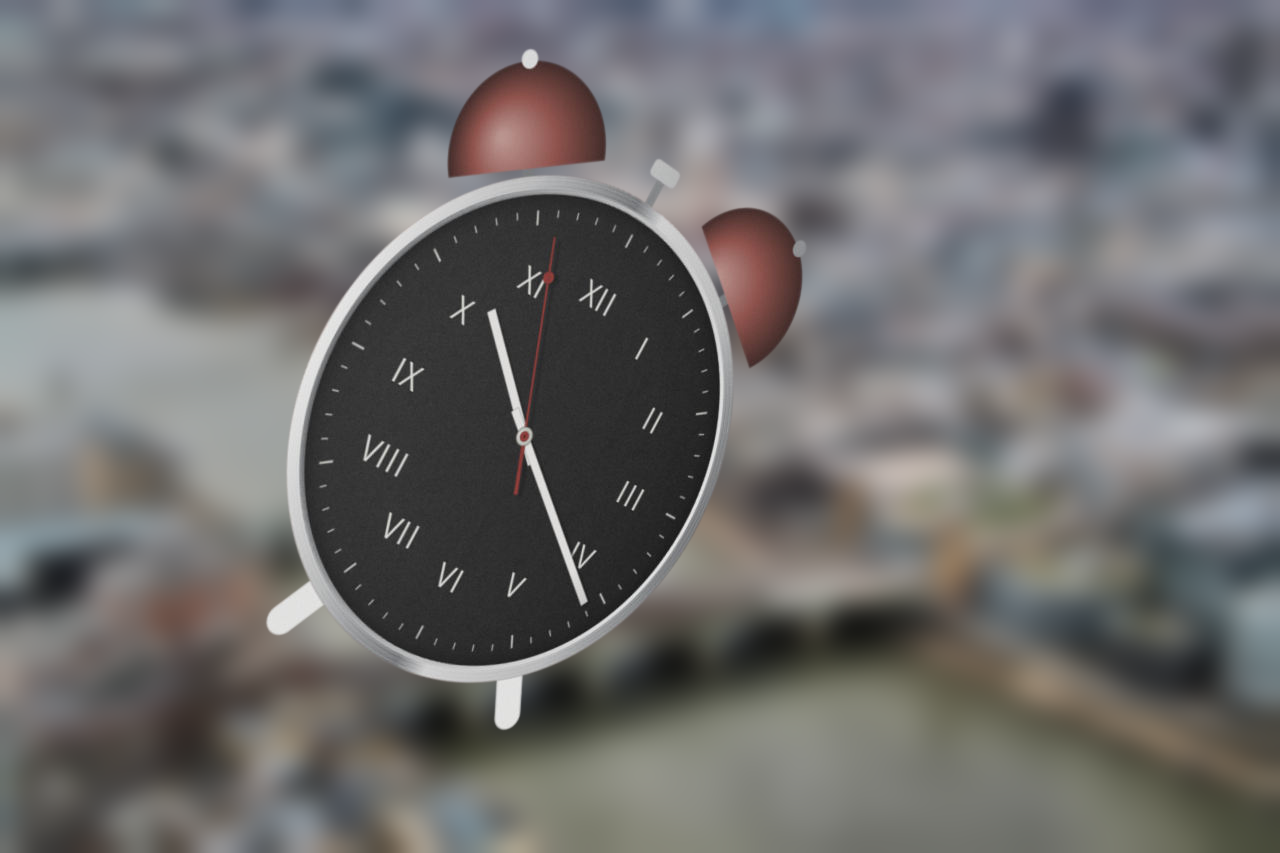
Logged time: 10:20:56
